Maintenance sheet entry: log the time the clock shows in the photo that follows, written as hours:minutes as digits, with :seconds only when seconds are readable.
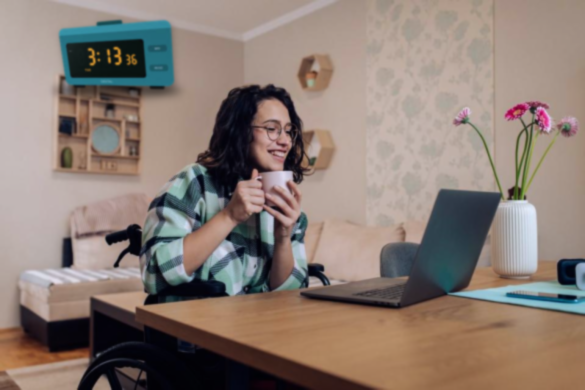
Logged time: 3:13
